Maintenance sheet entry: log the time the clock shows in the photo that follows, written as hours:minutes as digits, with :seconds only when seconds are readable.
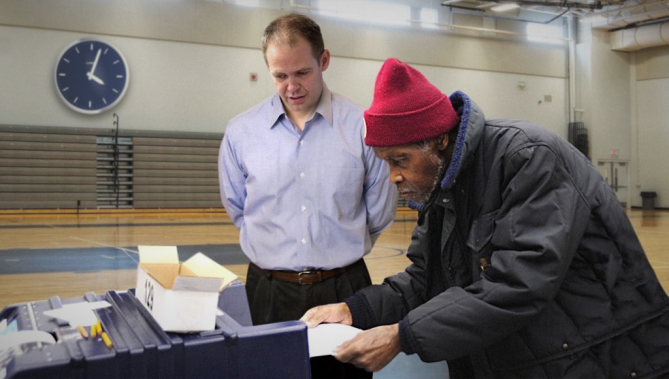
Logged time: 4:03
